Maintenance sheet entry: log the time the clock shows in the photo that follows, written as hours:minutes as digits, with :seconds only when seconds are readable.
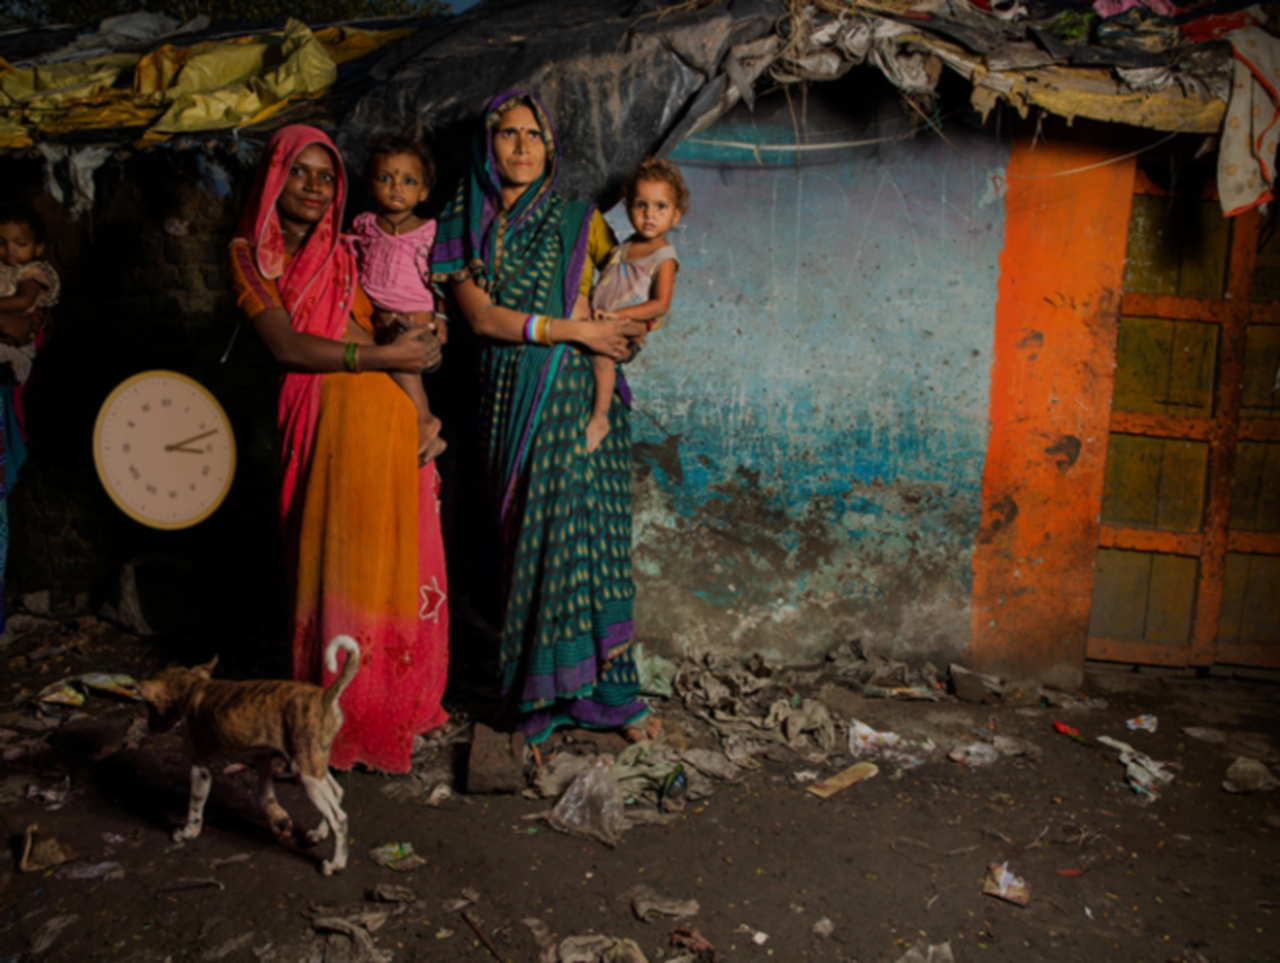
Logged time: 3:12
